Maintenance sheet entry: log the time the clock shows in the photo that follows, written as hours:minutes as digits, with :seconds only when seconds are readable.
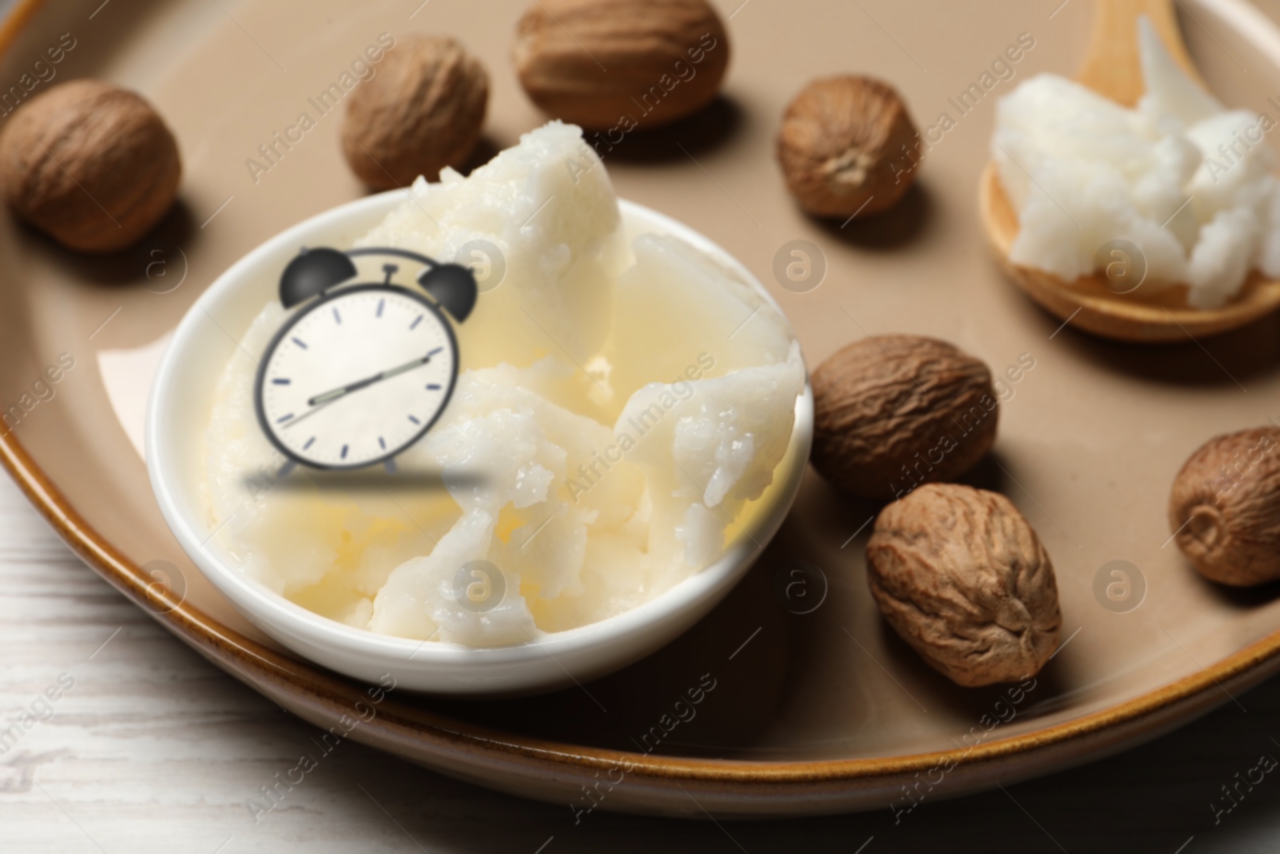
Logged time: 8:10:39
